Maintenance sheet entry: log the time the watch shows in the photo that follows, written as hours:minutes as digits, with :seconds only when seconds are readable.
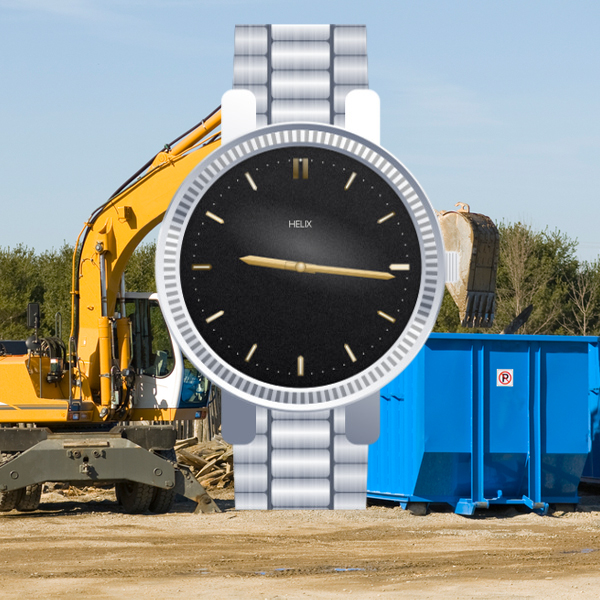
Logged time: 9:16
